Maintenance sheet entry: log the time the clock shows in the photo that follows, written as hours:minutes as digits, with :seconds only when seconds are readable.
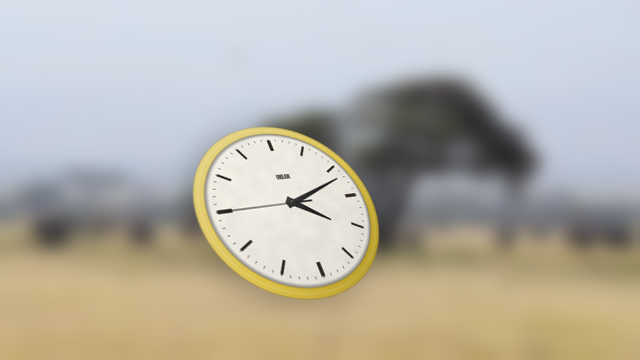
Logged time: 4:11:45
